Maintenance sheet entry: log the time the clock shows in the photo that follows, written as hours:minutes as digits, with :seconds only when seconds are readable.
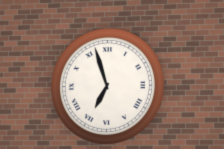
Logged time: 6:57
